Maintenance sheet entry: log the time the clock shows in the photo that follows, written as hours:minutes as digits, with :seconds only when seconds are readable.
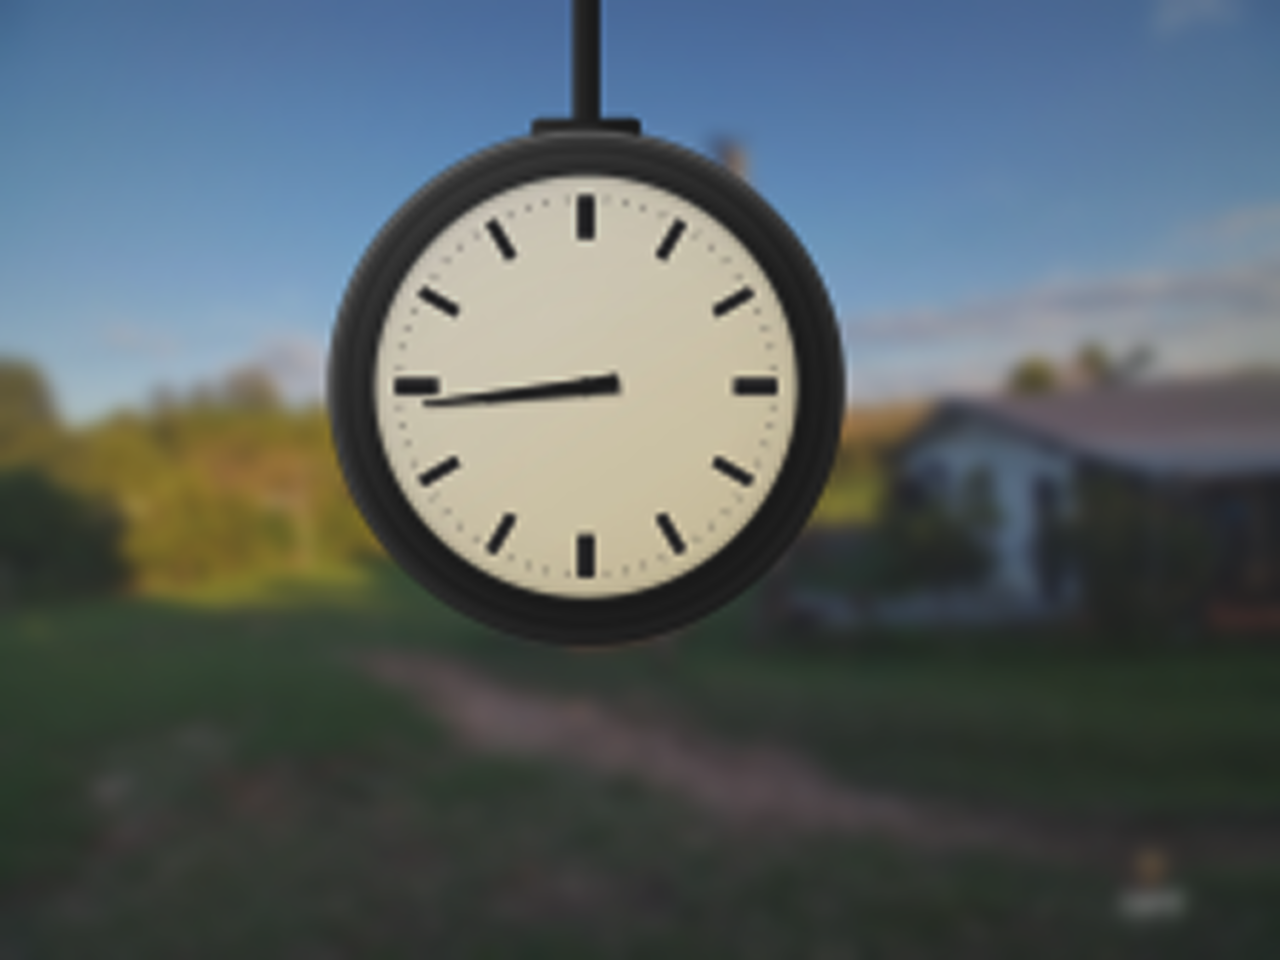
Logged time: 8:44
